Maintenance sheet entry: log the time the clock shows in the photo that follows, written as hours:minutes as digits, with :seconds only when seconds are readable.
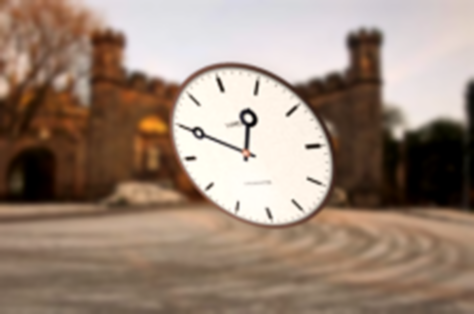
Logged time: 12:50
